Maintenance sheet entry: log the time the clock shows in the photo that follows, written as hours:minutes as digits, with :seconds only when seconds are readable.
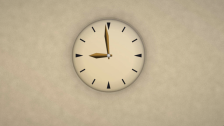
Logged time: 8:59
